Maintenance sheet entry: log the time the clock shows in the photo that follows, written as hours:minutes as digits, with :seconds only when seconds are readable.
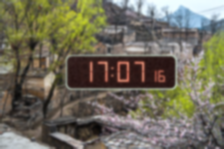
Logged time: 17:07:16
